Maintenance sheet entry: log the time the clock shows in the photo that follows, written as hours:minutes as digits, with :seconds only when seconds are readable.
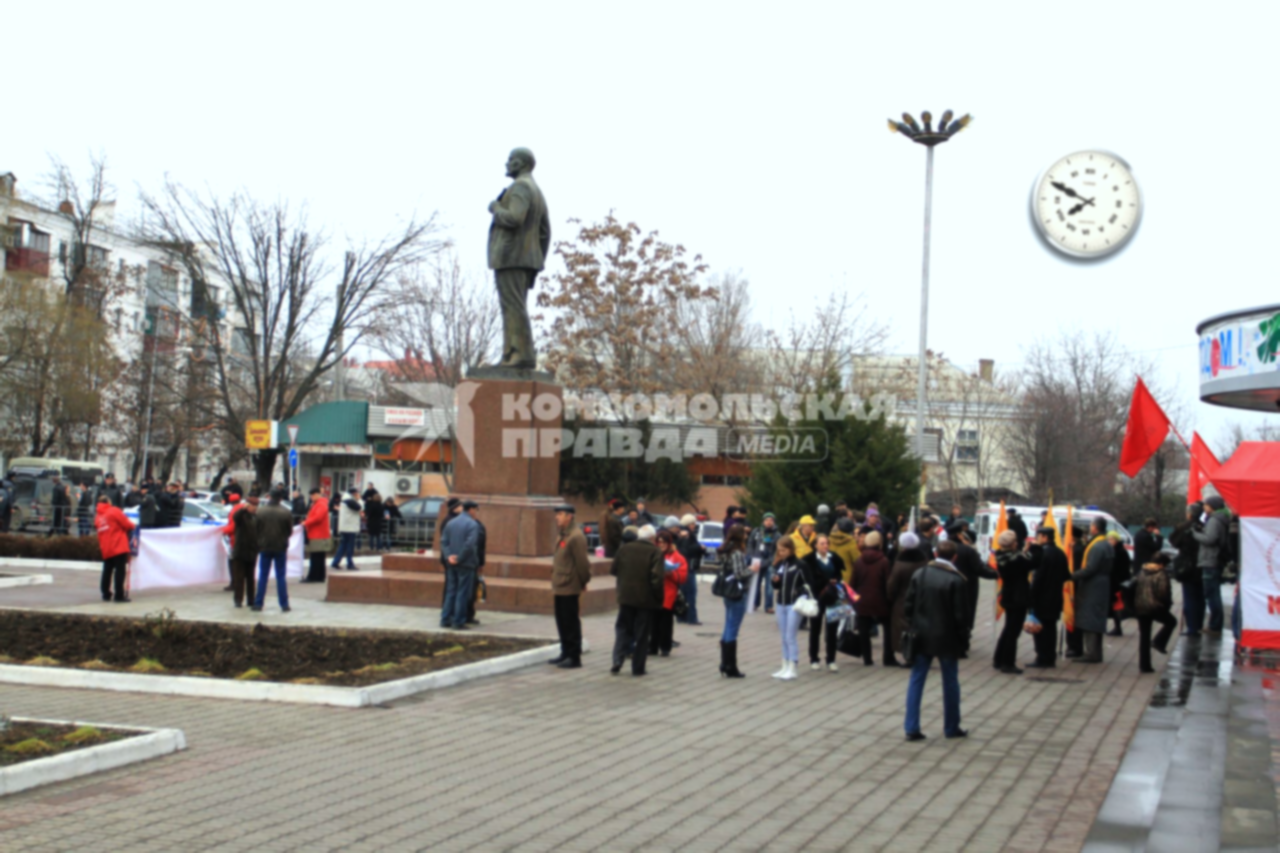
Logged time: 7:49
